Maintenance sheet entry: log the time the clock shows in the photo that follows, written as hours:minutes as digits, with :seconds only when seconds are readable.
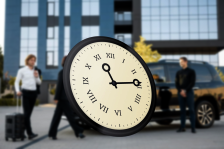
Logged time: 11:14
